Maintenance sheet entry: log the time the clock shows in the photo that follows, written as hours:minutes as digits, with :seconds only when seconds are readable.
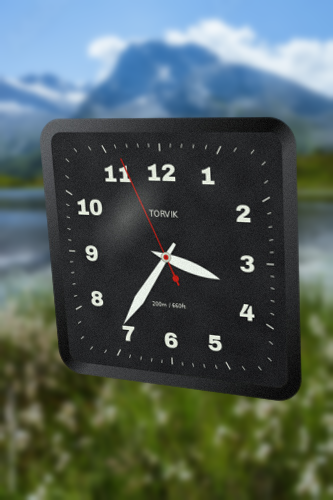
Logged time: 3:35:56
